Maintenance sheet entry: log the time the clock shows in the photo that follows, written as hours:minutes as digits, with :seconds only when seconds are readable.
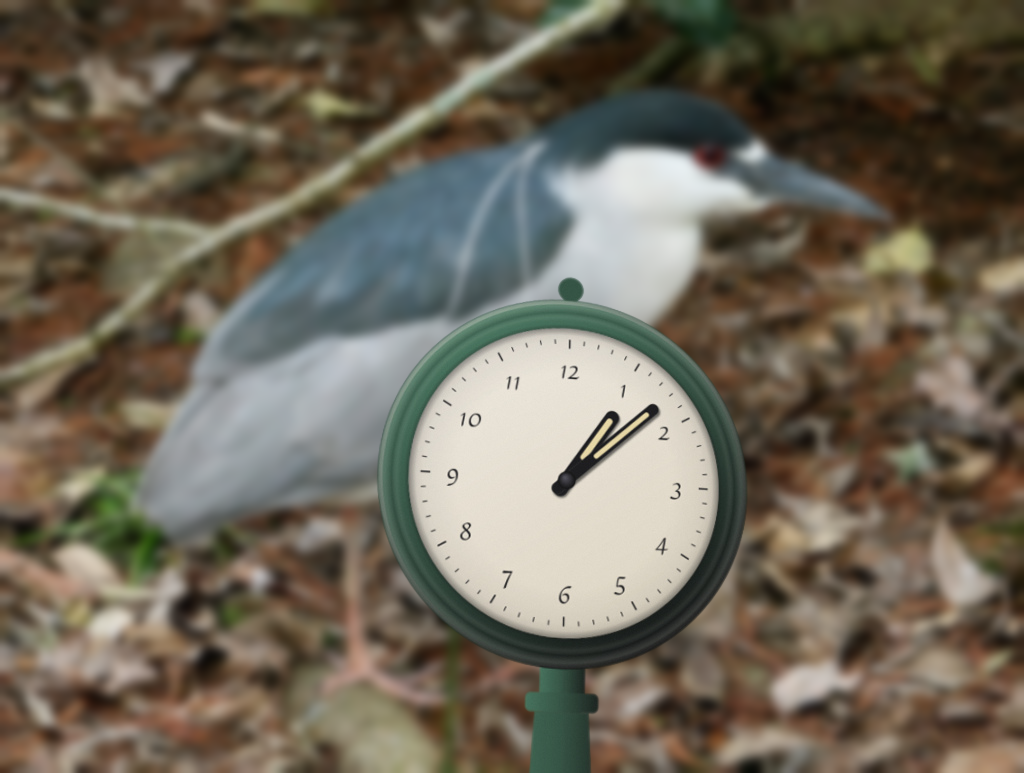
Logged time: 1:08
